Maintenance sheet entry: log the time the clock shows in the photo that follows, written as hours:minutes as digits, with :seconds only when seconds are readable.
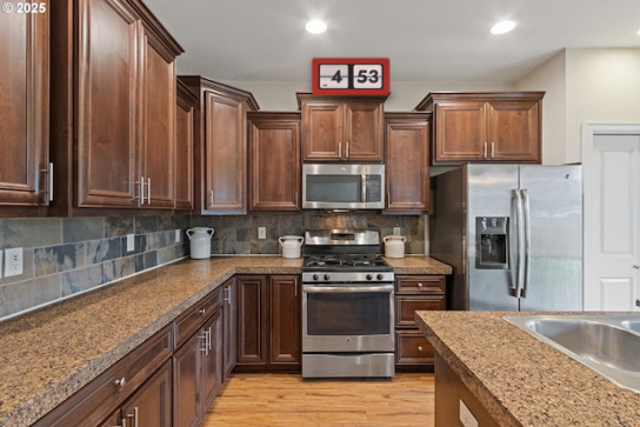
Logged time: 4:53
